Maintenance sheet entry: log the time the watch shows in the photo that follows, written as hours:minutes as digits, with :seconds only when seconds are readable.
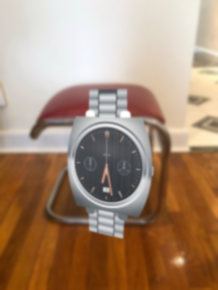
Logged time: 6:28
